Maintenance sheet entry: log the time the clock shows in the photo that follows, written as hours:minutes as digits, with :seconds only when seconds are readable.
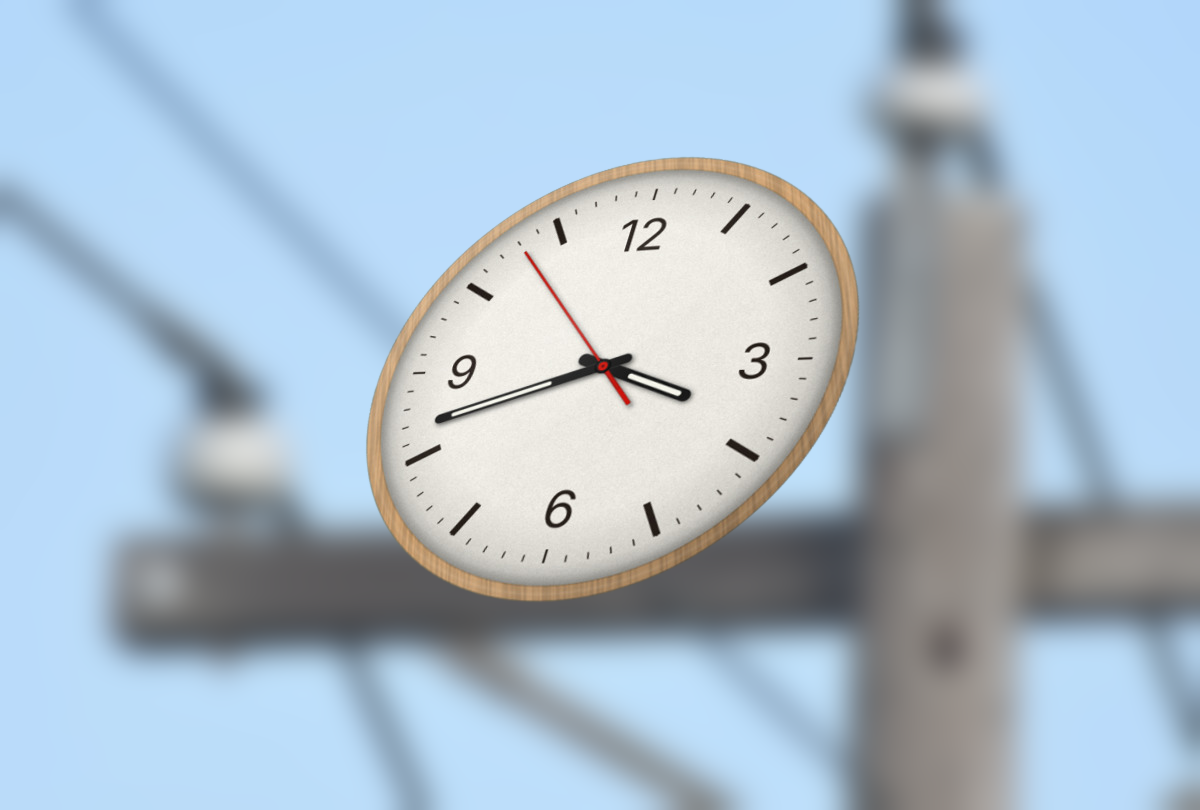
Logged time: 3:41:53
